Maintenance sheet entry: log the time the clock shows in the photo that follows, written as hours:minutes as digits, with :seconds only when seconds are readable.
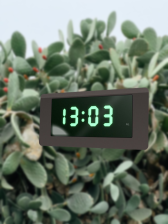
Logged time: 13:03
